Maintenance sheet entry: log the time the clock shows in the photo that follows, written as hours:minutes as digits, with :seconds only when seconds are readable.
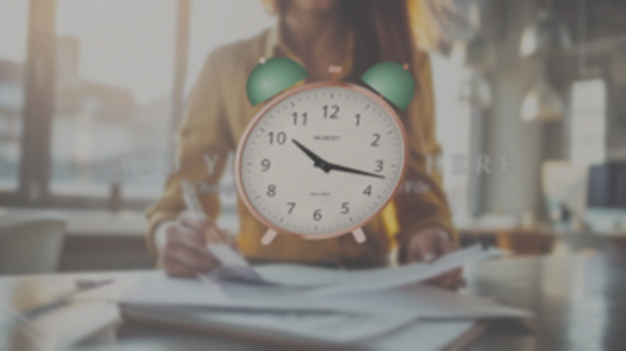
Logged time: 10:17
